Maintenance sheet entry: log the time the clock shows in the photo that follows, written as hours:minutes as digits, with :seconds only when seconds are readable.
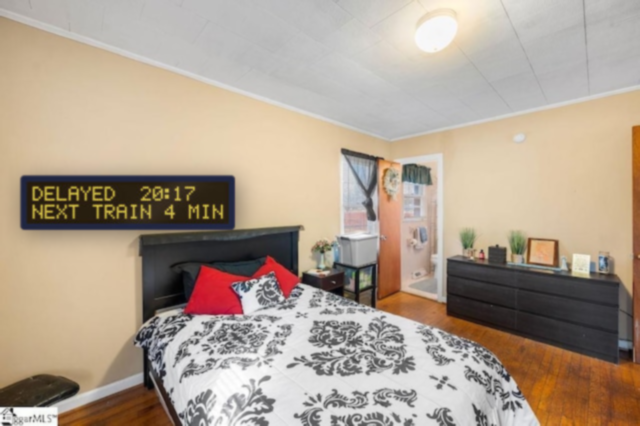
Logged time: 20:17
